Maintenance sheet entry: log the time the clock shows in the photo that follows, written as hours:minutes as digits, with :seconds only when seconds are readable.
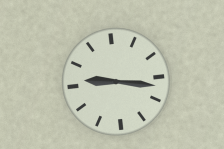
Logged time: 9:17
